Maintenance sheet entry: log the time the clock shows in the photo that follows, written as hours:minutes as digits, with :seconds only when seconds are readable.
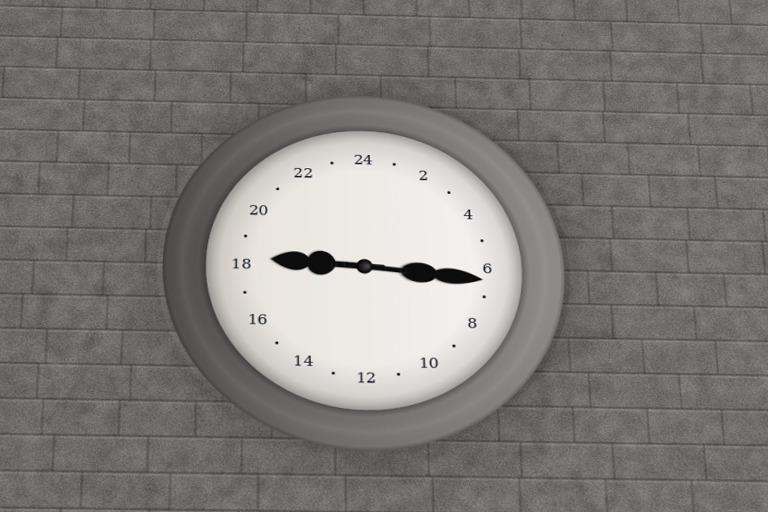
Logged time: 18:16
